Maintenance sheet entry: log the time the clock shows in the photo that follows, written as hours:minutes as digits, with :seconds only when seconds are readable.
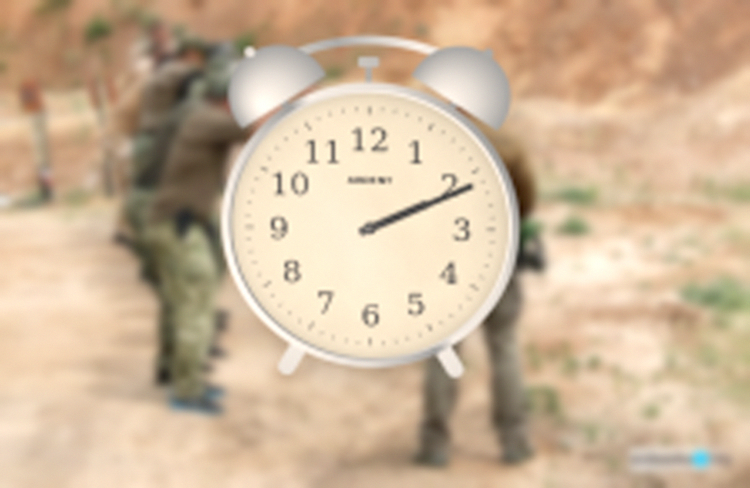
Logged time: 2:11
